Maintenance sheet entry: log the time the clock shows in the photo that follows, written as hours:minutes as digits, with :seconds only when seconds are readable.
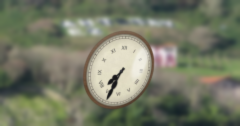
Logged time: 7:34
